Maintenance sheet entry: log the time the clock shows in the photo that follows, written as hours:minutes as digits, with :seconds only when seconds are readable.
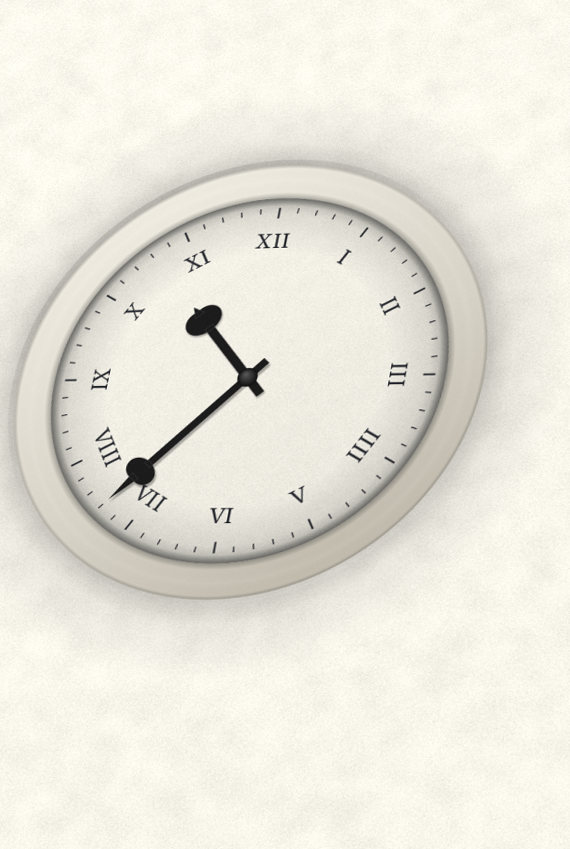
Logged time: 10:37
